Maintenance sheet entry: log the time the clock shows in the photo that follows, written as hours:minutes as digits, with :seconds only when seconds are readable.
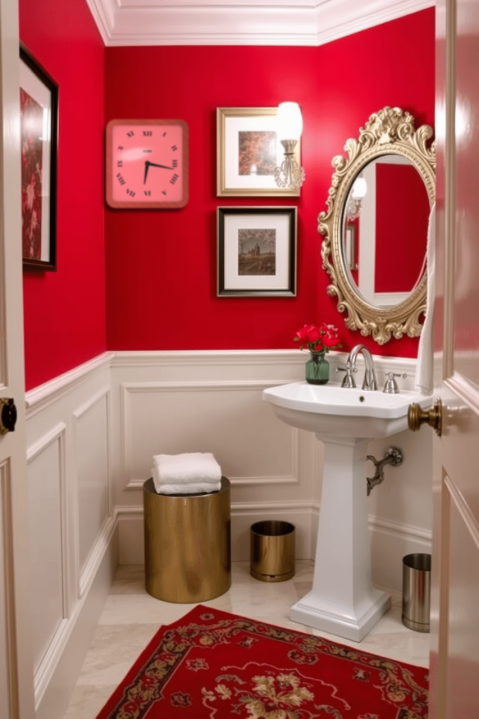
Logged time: 6:17
